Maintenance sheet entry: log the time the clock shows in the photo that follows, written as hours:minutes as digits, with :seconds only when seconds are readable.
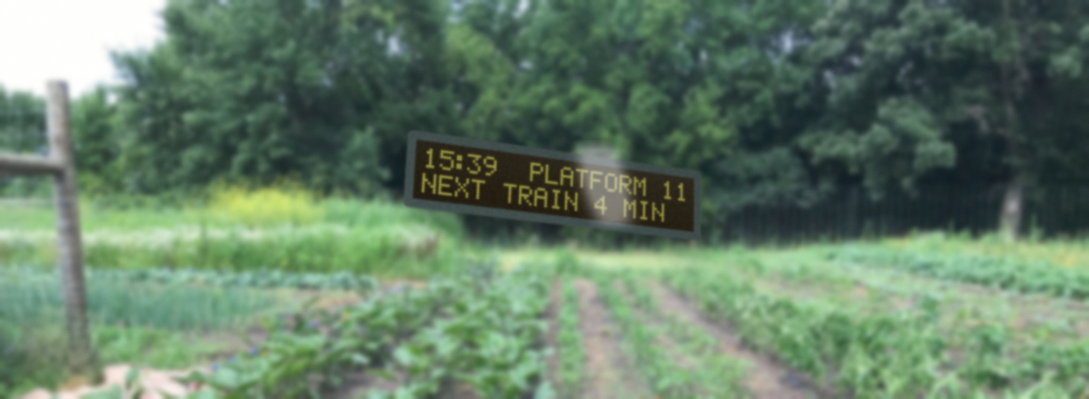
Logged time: 15:39
